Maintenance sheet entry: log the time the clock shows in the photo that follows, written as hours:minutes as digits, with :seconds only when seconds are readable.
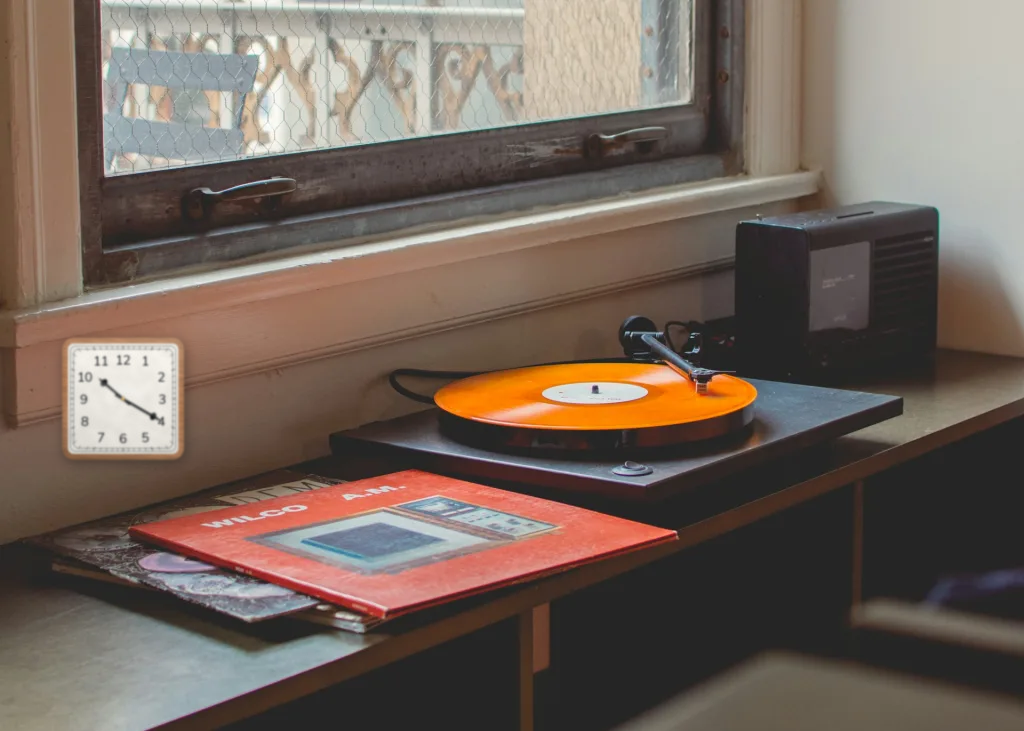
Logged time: 10:20
